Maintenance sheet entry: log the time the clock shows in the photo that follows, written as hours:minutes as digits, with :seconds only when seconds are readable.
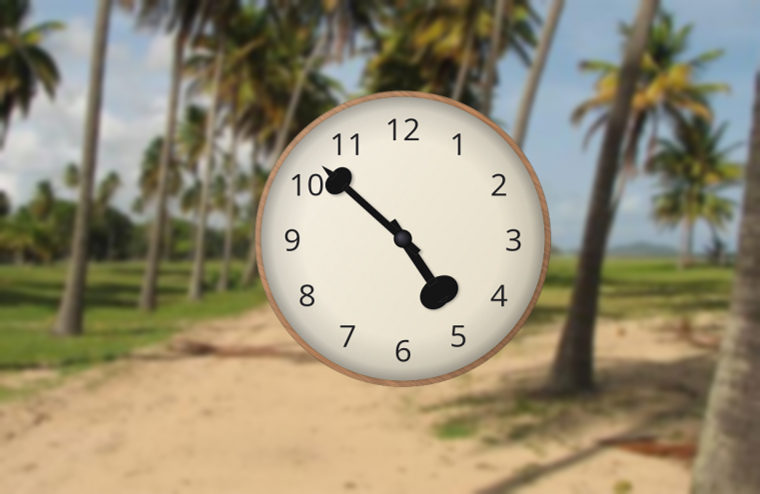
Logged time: 4:52
